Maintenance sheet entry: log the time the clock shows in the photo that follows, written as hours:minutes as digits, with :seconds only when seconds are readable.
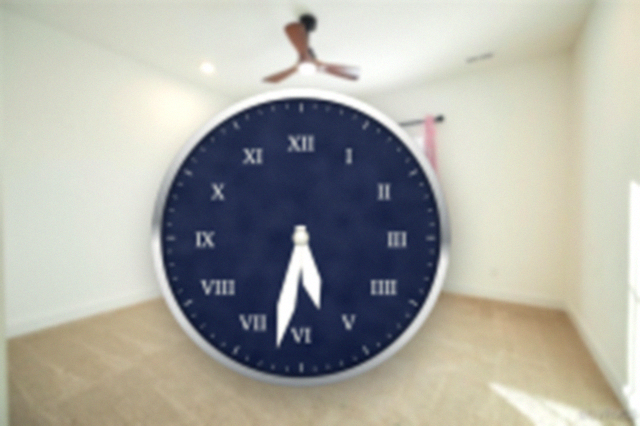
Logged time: 5:32
